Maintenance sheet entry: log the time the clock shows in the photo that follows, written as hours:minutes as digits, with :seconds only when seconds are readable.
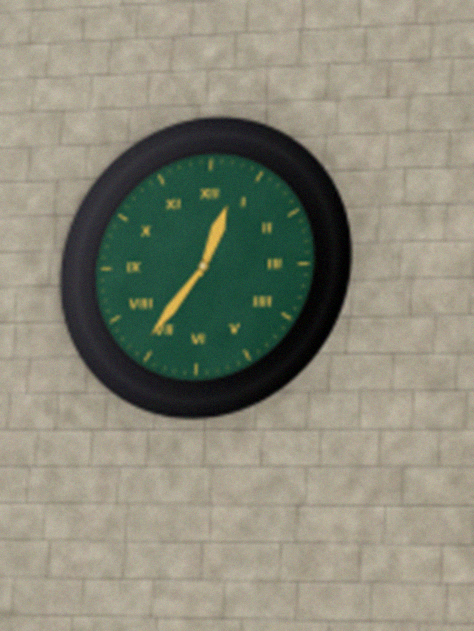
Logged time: 12:36
